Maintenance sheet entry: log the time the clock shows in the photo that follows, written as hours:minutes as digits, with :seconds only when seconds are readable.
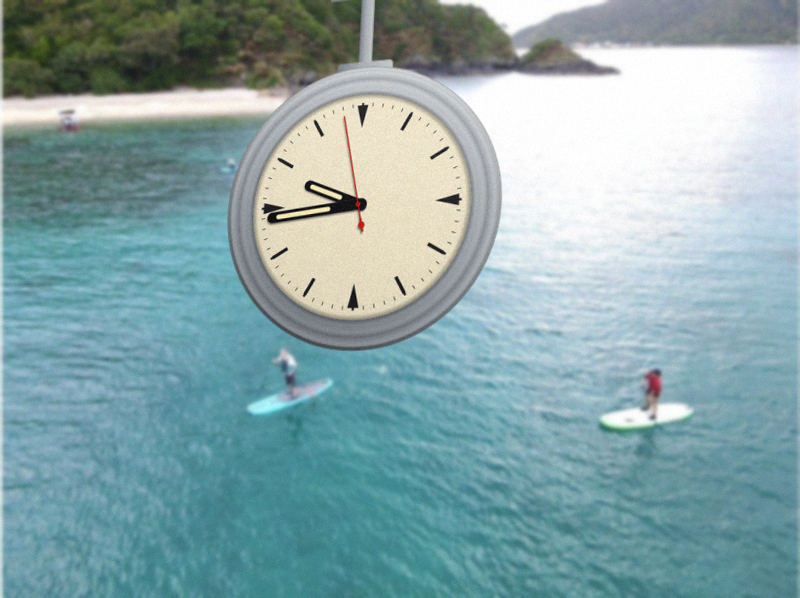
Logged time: 9:43:58
